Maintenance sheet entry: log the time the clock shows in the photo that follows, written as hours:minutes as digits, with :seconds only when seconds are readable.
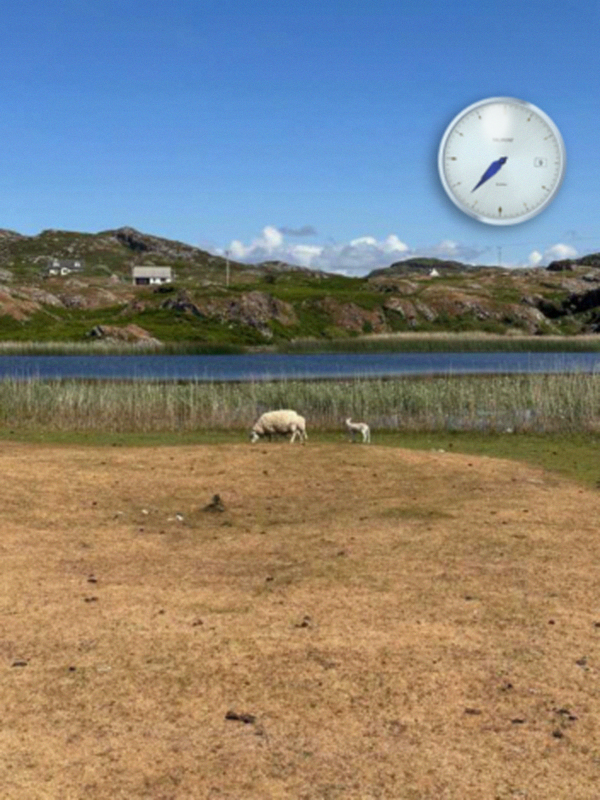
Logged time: 7:37
